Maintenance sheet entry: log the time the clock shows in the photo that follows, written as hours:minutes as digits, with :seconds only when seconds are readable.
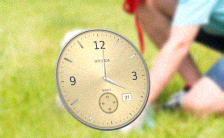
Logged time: 4:01
